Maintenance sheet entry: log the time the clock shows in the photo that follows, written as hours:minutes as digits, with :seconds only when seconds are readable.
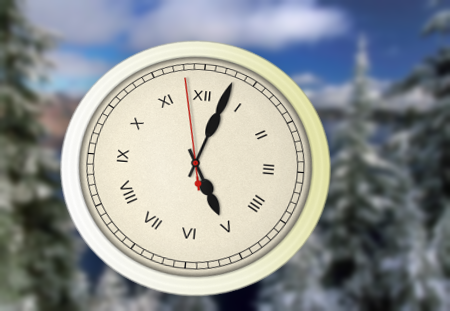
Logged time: 5:02:58
